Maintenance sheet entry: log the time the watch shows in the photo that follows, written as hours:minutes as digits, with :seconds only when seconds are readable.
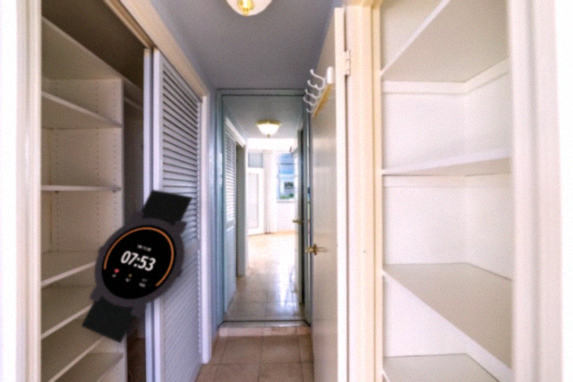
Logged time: 7:53
